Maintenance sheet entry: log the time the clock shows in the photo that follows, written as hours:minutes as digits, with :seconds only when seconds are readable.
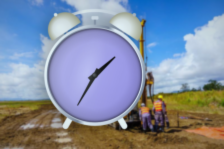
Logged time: 1:35
